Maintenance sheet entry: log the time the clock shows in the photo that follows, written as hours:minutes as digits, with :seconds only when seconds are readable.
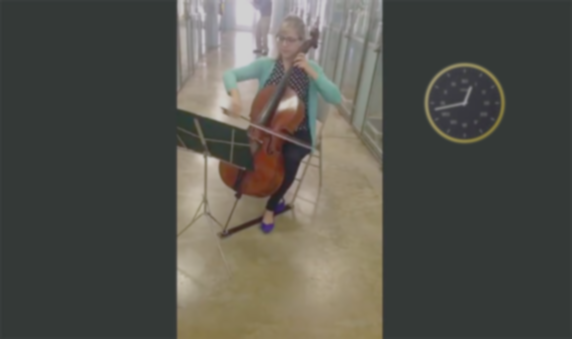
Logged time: 12:43
